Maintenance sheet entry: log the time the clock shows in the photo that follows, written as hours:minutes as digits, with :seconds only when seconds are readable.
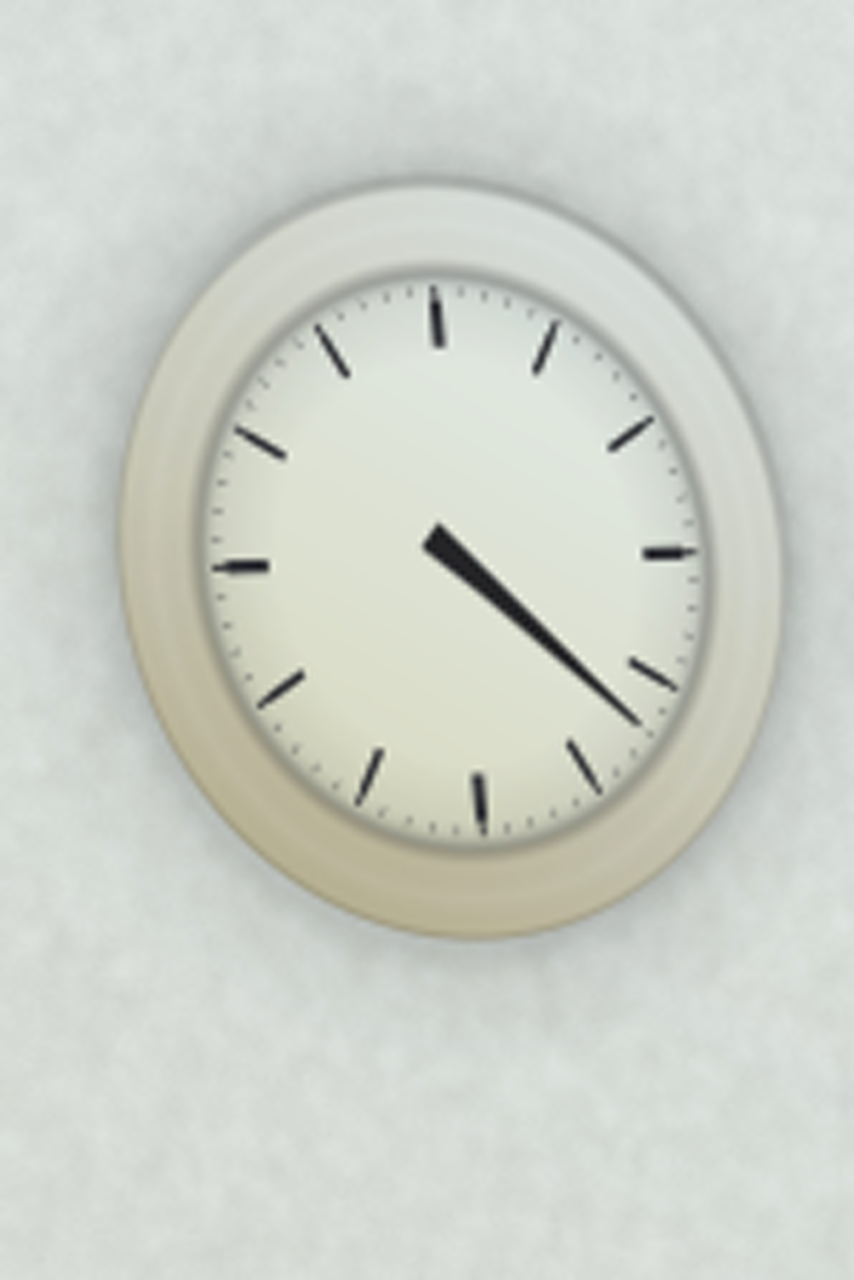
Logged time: 4:22
